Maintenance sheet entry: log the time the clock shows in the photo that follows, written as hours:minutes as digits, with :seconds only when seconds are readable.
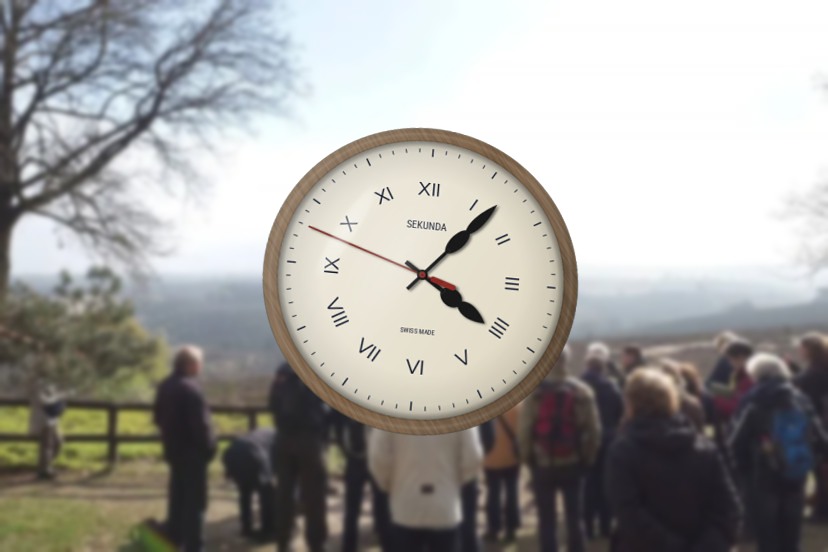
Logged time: 4:06:48
